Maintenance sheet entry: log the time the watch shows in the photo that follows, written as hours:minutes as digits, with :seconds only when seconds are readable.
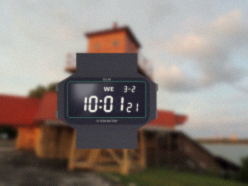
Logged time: 10:01:21
